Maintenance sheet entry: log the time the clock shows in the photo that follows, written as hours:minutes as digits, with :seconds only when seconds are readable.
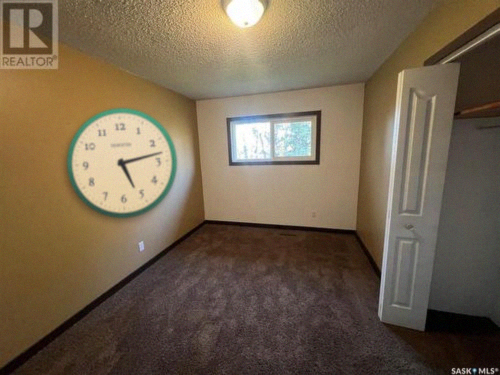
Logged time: 5:13
